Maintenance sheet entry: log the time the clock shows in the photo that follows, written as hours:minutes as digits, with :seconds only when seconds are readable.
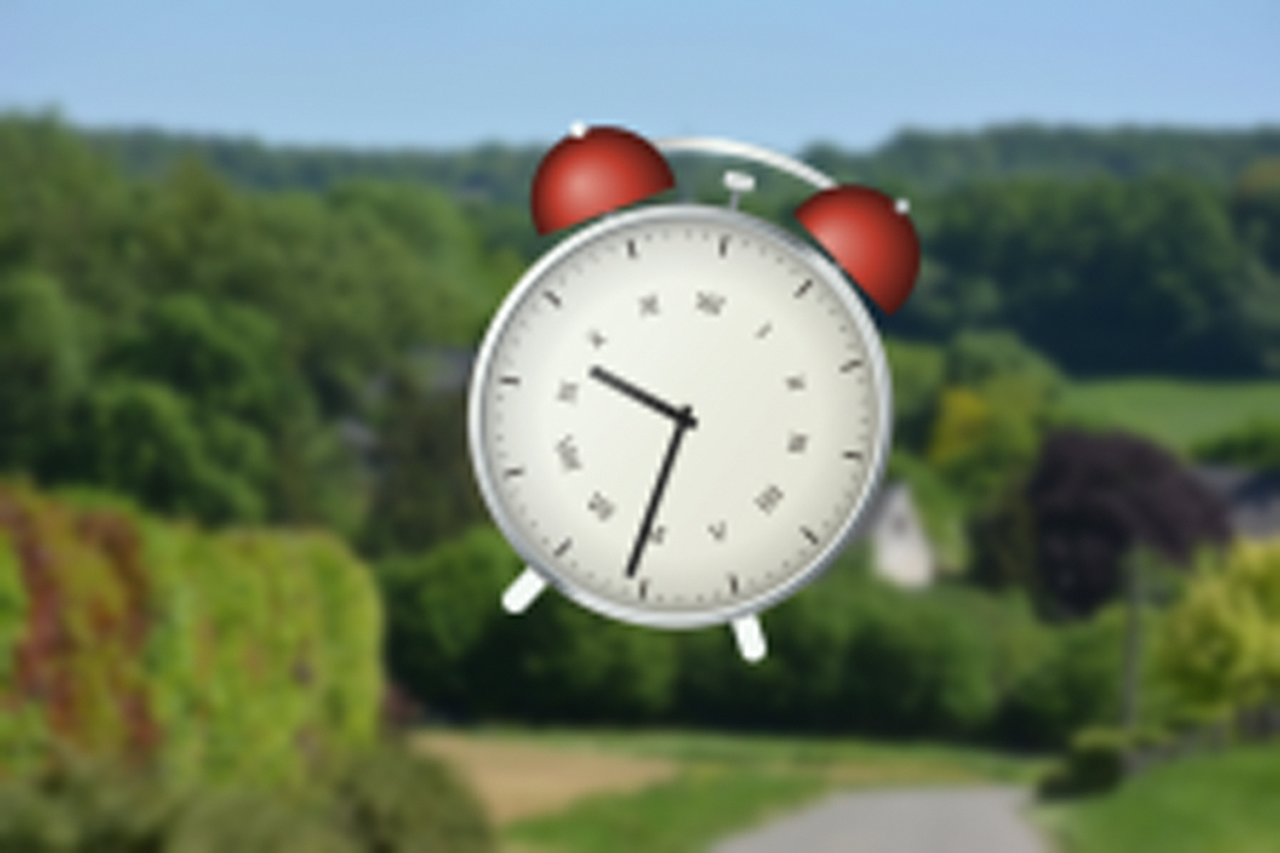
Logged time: 9:31
